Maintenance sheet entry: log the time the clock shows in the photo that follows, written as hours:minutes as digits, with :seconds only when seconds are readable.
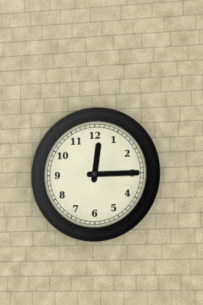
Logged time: 12:15
